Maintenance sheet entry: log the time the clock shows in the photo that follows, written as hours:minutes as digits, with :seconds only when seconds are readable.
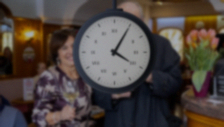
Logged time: 4:05
